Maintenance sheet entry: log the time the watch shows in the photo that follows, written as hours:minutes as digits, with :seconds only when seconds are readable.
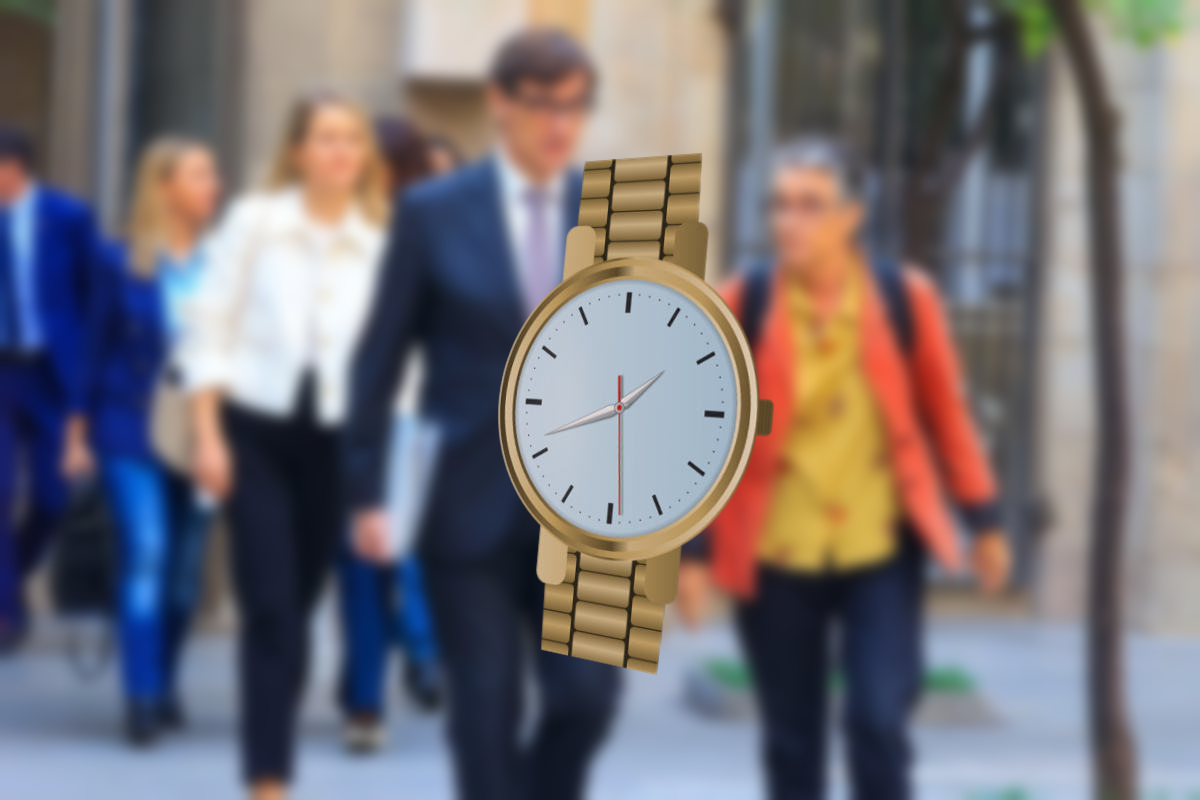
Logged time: 1:41:29
